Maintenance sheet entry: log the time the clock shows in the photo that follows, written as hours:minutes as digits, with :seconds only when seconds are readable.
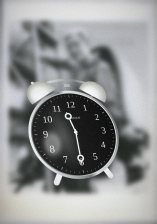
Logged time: 11:30
